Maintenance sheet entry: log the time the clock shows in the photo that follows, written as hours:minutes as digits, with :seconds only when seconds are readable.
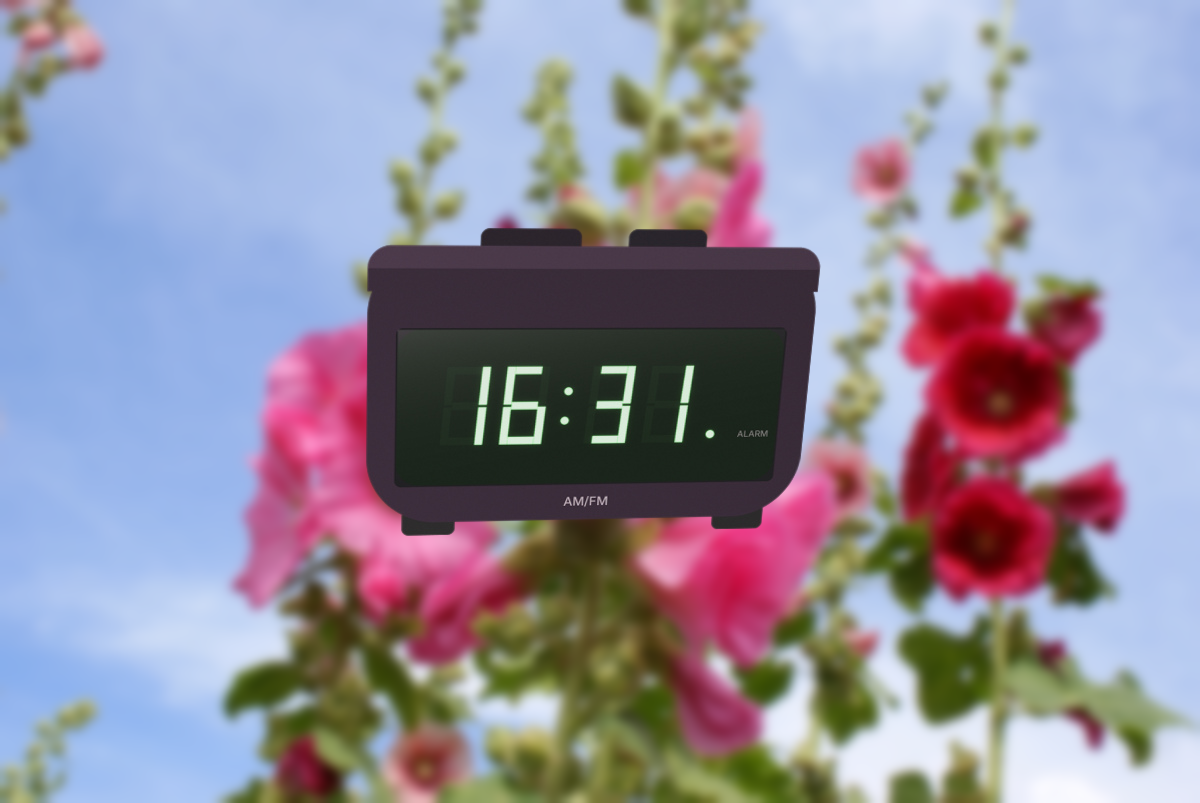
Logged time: 16:31
